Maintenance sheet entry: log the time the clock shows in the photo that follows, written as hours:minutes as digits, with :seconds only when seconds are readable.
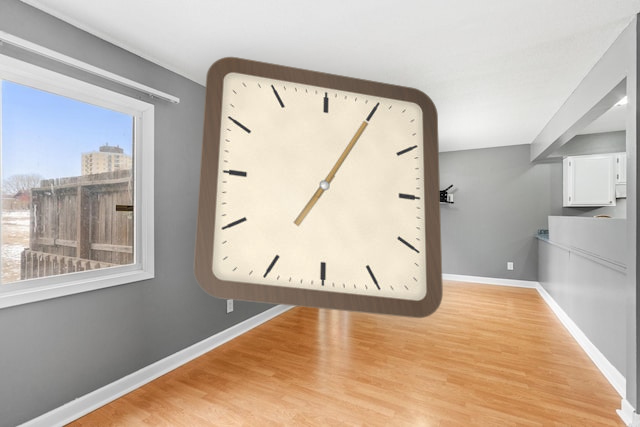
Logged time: 7:05
